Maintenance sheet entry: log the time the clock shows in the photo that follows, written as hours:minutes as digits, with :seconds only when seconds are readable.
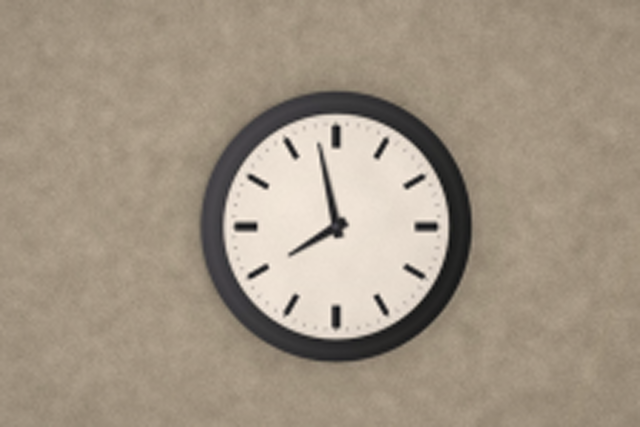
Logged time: 7:58
